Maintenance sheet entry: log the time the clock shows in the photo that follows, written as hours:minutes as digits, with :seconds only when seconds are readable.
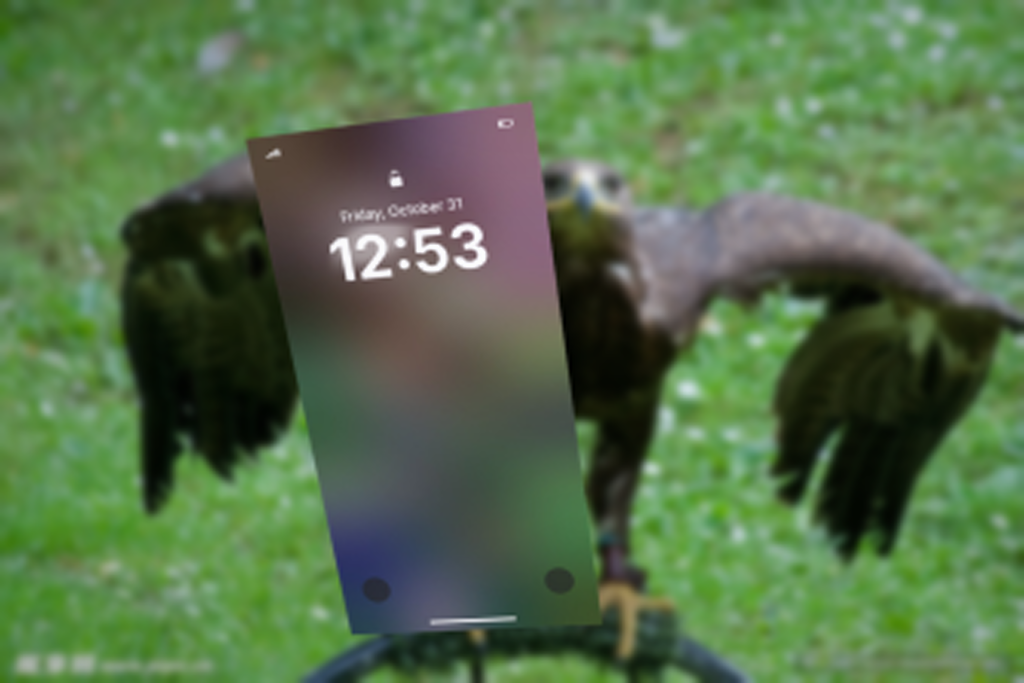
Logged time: 12:53
